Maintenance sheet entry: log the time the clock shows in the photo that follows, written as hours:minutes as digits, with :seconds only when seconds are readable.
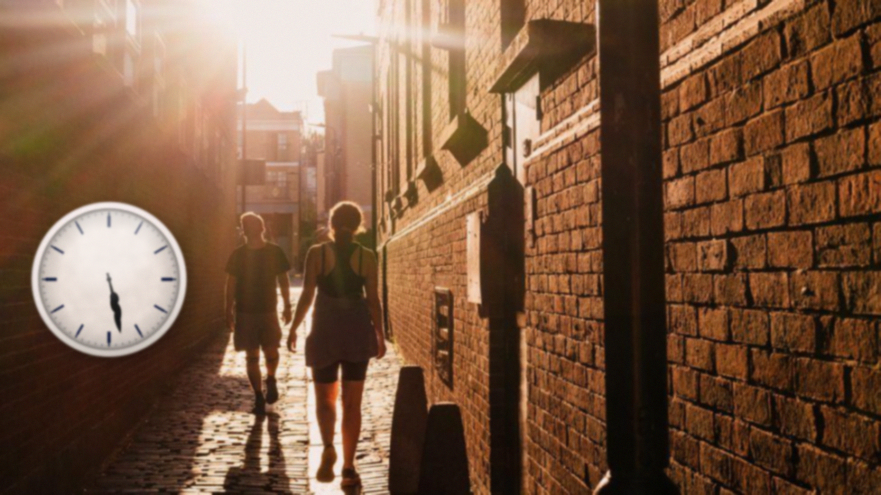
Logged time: 5:28
